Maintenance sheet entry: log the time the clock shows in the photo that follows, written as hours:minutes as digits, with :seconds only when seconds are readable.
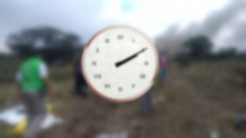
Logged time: 2:10
